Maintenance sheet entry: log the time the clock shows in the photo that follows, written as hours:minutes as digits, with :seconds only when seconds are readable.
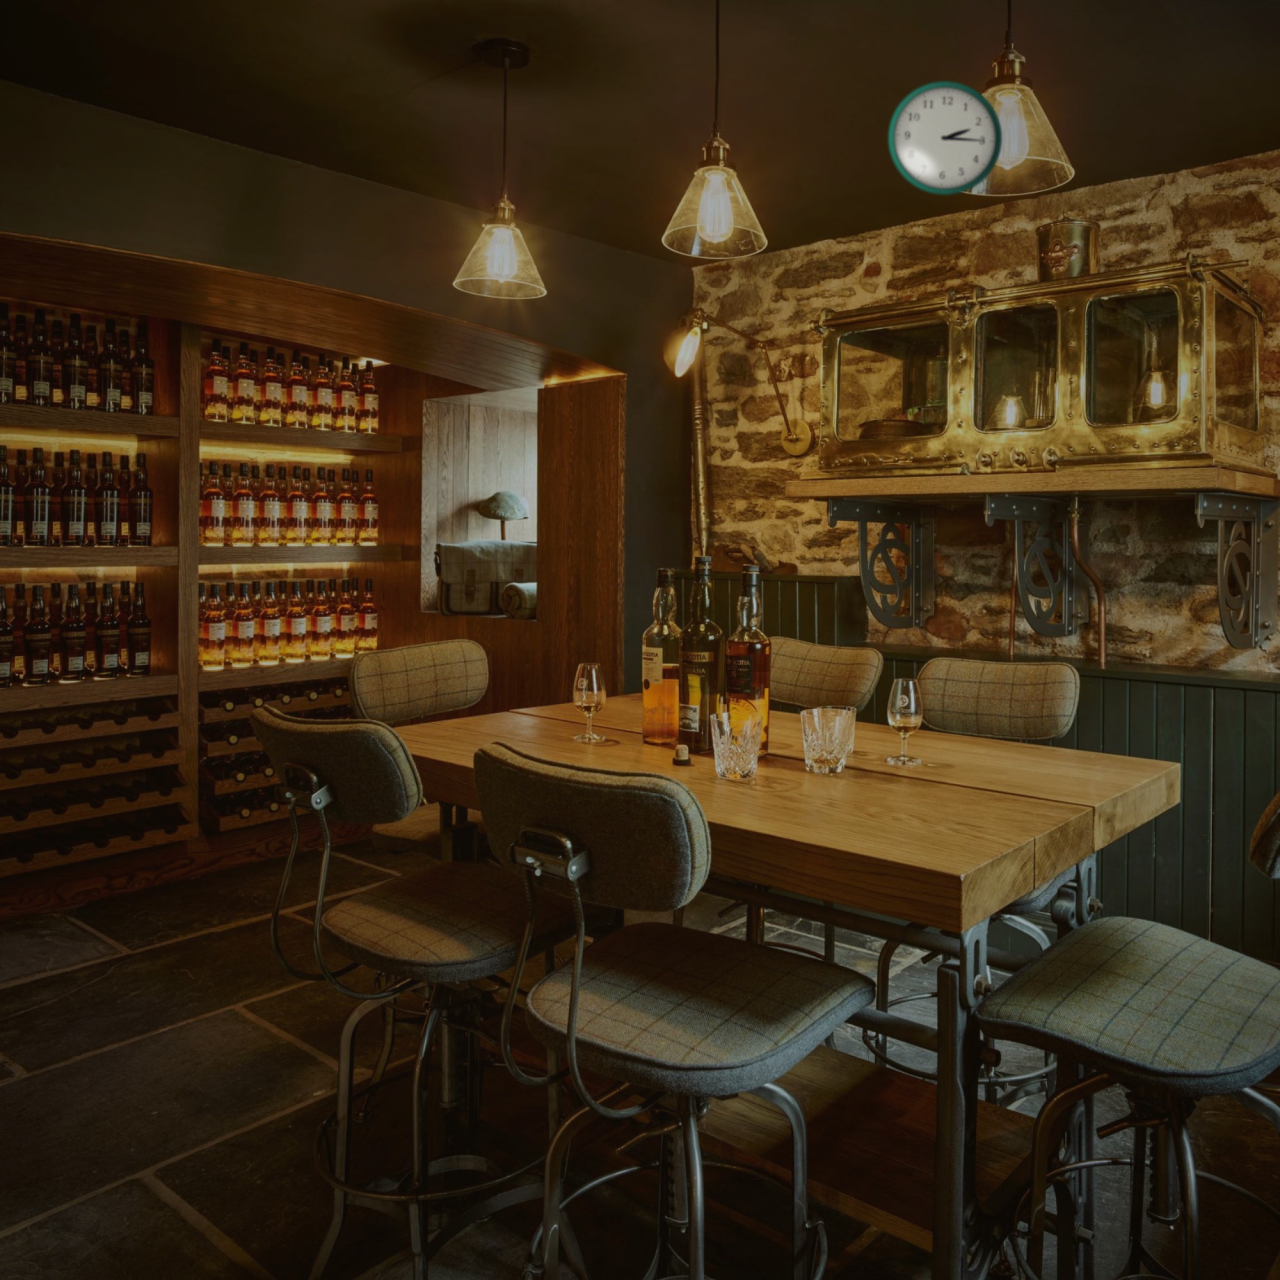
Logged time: 2:15
